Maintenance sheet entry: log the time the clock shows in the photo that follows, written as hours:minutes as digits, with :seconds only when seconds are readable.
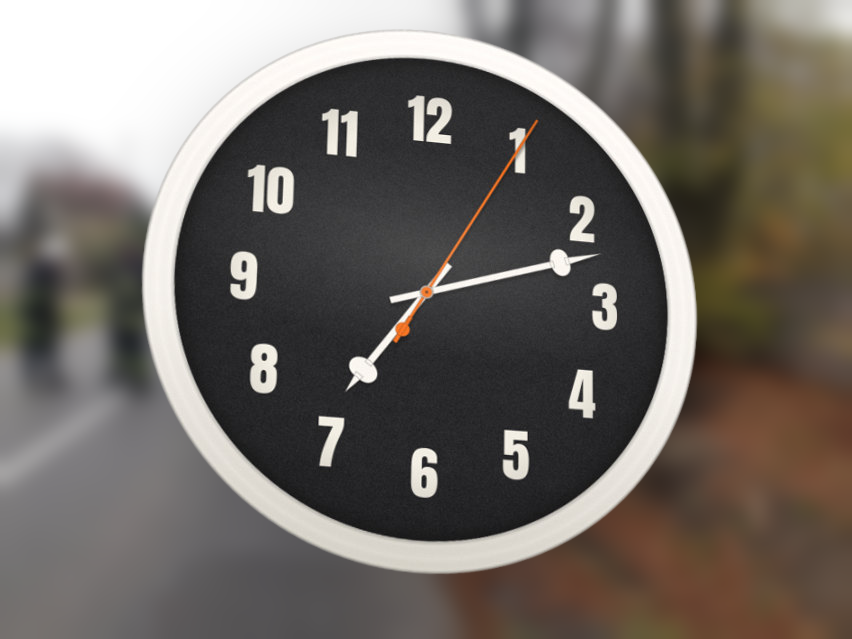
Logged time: 7:12:05
